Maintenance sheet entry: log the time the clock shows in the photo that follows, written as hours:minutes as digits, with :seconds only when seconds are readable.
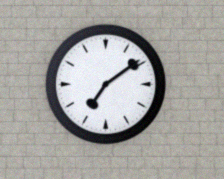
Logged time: 7:09
